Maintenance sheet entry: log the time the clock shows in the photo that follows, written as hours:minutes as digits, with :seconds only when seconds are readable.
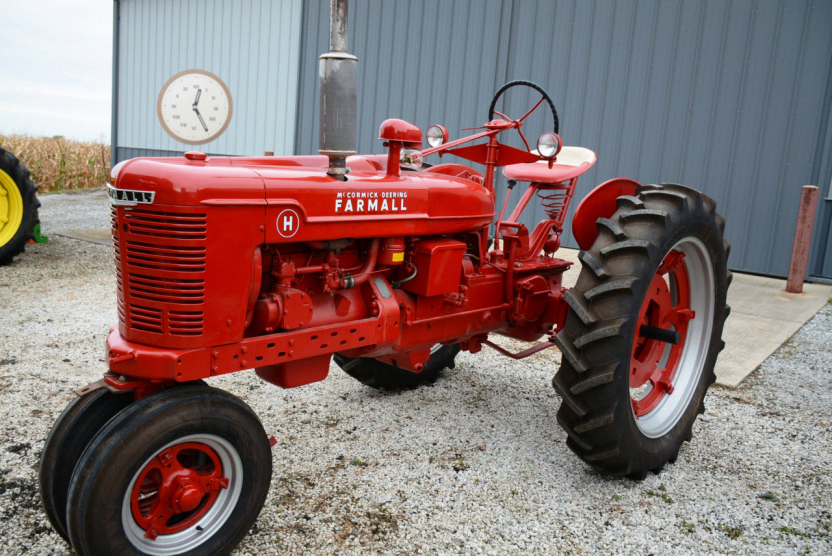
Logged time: 12:25
